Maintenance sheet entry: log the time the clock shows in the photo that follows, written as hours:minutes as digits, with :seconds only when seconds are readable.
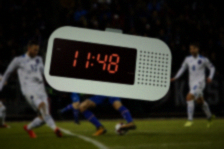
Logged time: 11:48
